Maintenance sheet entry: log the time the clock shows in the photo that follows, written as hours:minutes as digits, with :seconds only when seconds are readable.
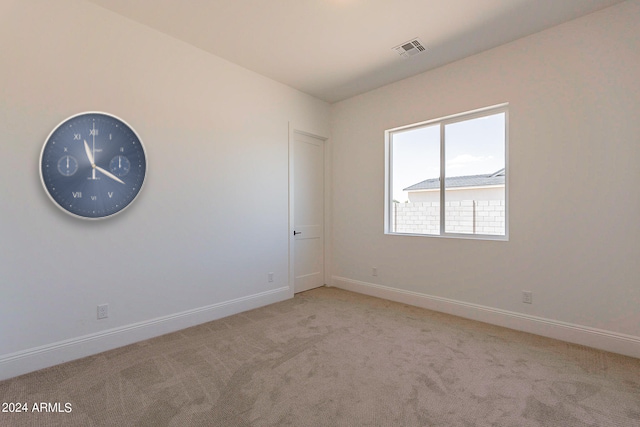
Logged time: 11:20
